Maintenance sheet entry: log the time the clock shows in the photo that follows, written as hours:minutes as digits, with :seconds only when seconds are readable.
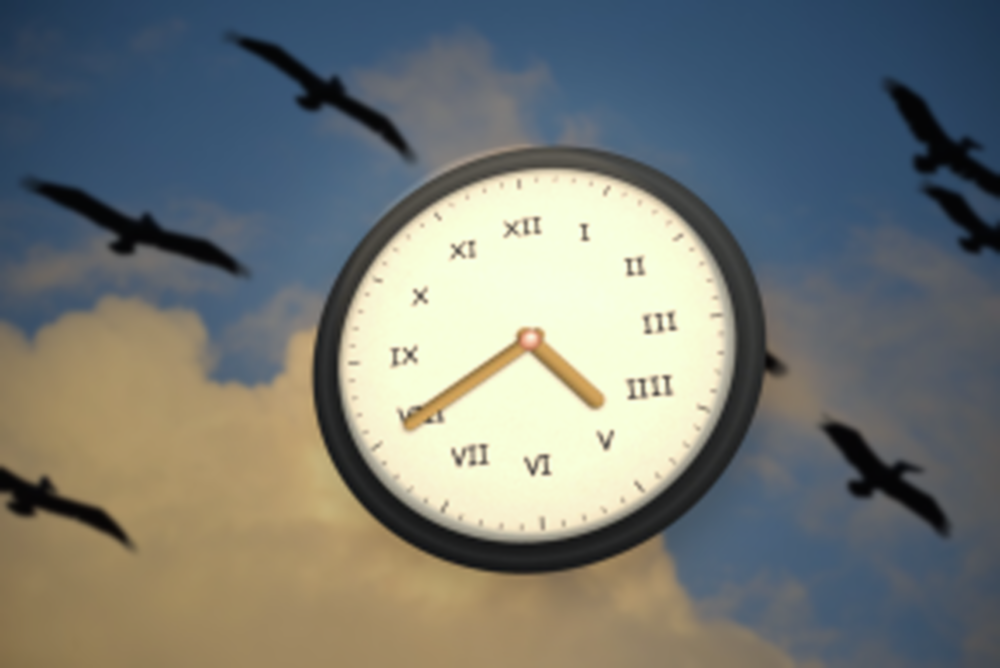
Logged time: 4:40
